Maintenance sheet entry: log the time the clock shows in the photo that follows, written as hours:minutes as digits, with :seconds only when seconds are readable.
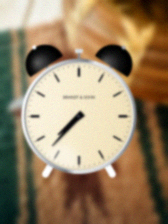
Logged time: 7:37
